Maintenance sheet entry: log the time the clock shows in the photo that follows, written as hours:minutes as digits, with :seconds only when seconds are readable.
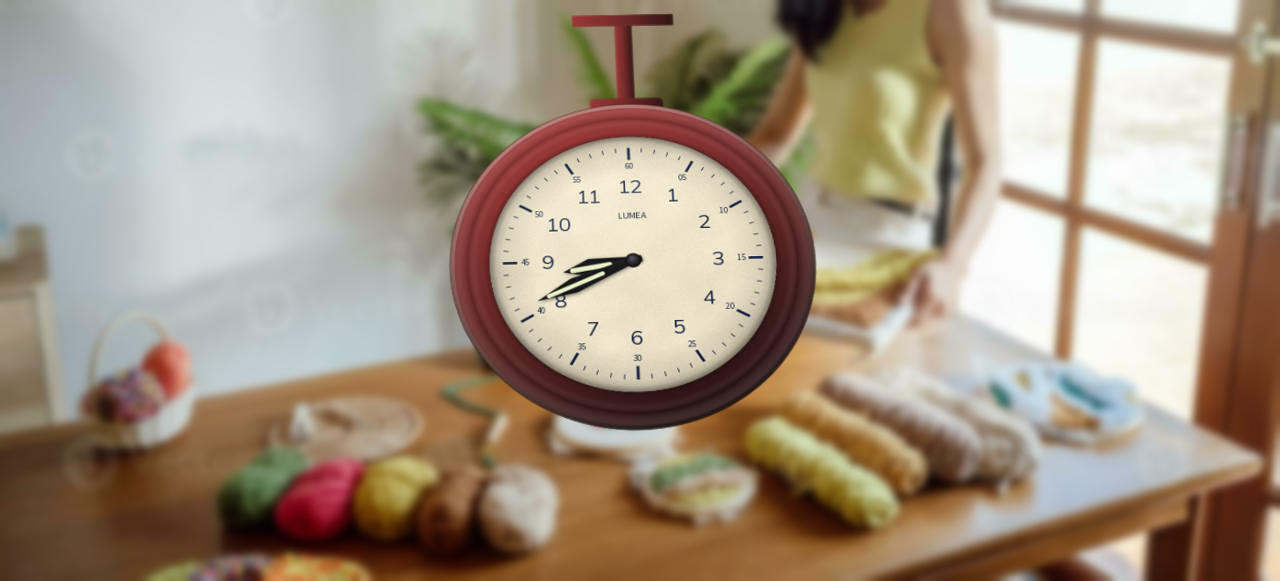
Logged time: 8:41
